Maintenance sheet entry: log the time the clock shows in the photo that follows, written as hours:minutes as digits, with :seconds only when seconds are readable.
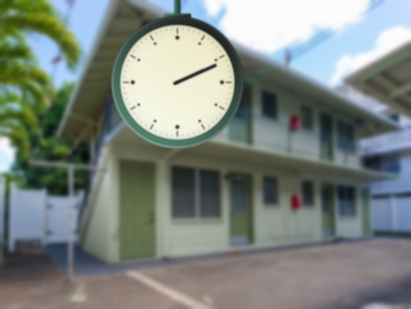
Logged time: 2:11
